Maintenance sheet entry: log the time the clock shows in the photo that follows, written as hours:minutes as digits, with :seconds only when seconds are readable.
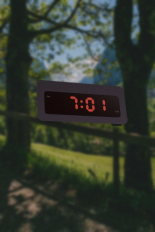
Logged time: 7:01
